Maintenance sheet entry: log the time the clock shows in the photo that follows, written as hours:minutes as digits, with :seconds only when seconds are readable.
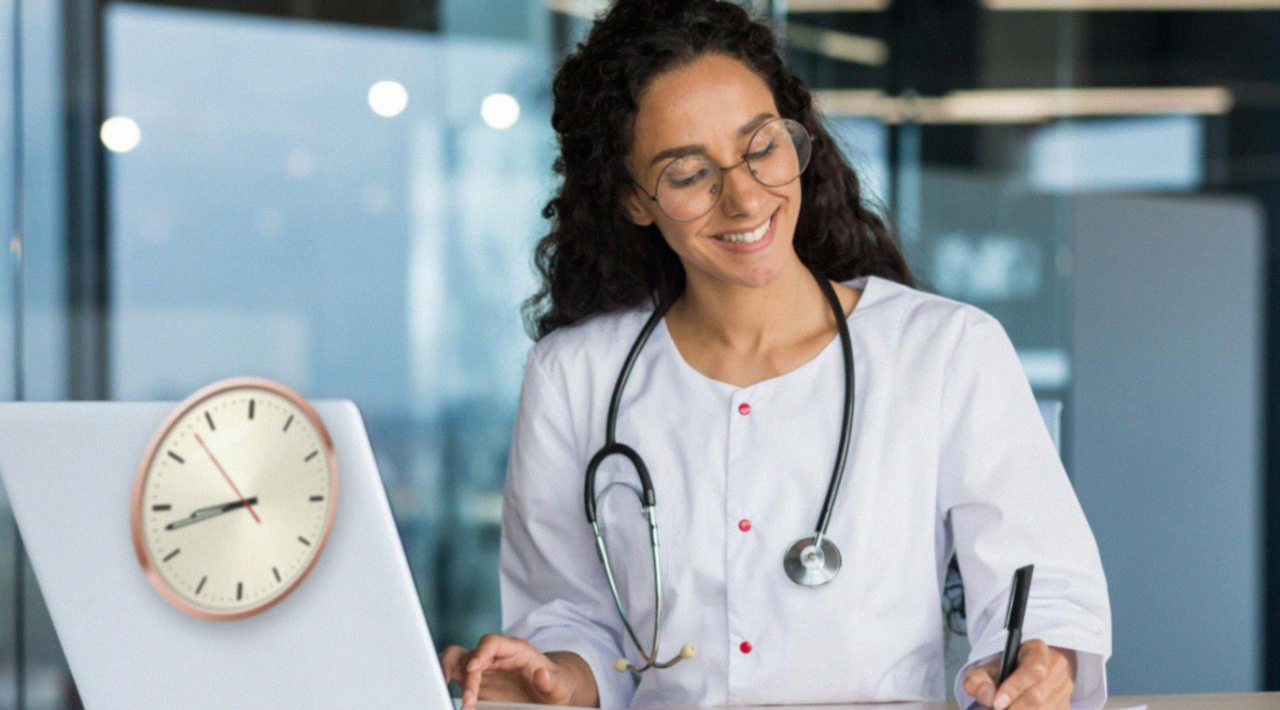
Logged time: 8:42:53
